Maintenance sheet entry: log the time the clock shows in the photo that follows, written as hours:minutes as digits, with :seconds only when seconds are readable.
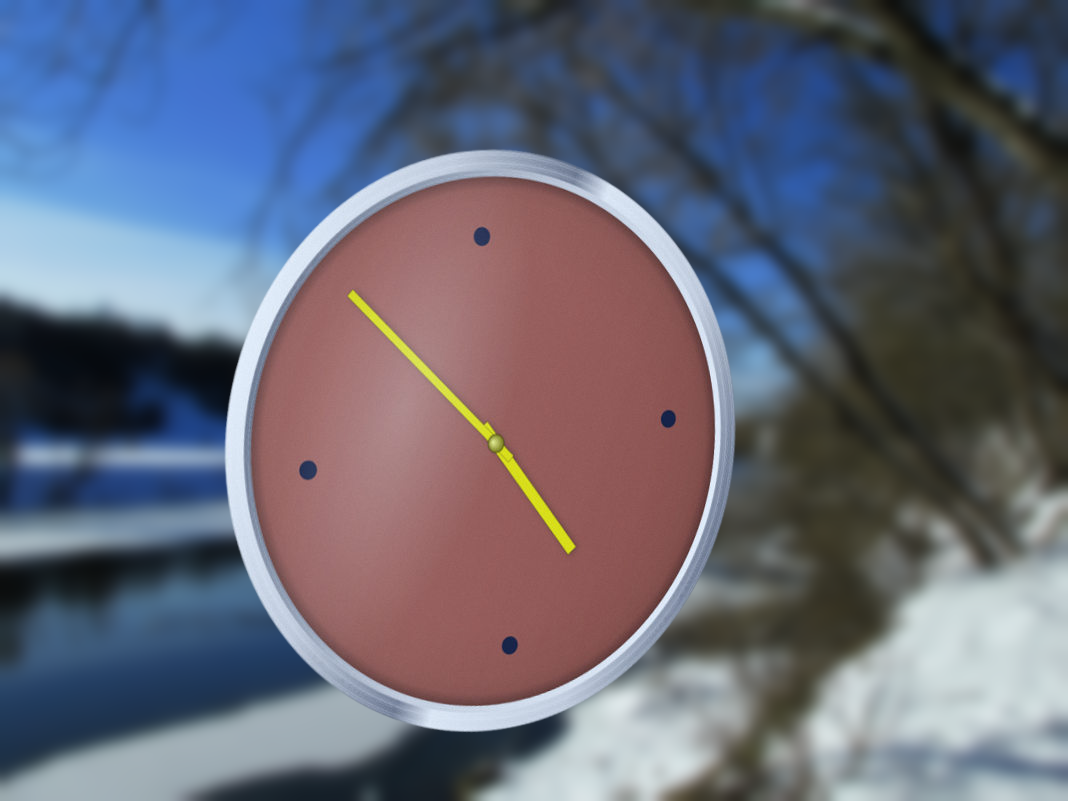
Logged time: 4:53
